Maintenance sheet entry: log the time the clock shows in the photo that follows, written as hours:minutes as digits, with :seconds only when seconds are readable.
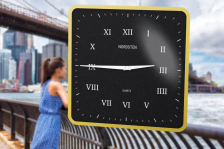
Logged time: 2:45
